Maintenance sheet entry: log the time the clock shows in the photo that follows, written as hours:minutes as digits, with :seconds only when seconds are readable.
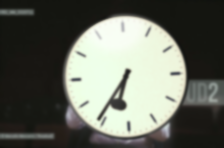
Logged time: 6:36
